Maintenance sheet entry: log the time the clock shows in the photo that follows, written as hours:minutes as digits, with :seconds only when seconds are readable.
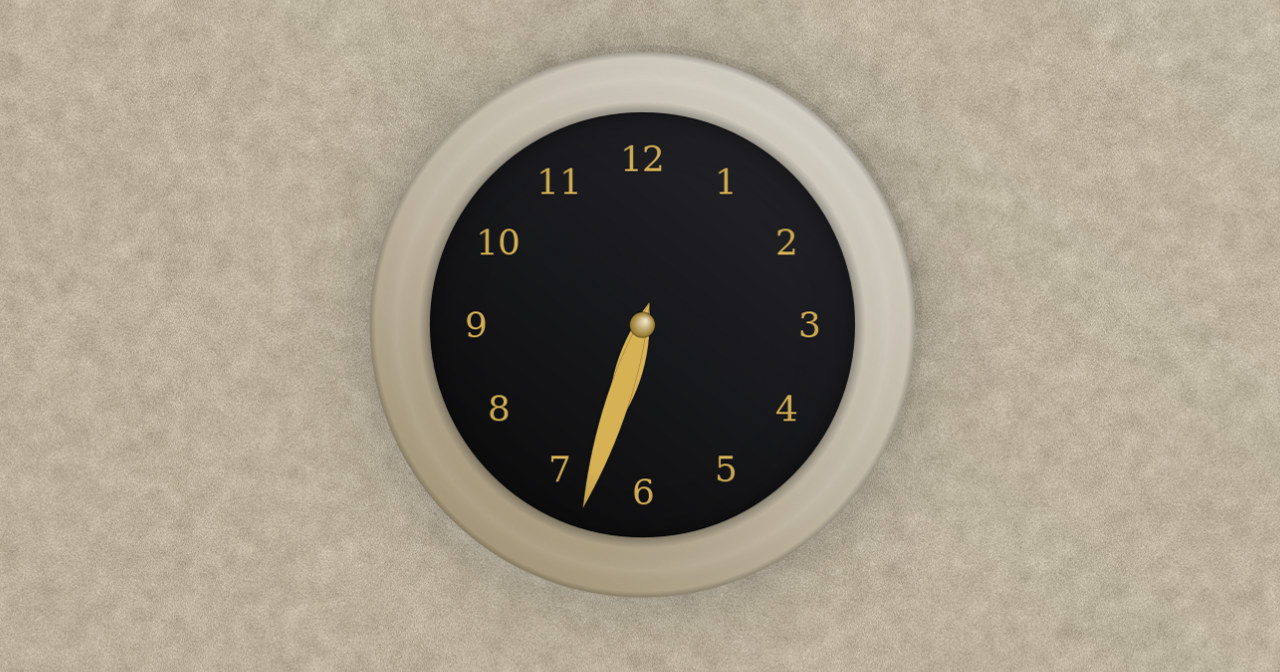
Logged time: 6:33
